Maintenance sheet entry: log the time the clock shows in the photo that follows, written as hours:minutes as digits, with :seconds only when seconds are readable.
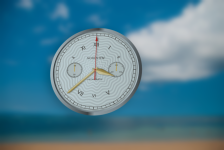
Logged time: 3:38
